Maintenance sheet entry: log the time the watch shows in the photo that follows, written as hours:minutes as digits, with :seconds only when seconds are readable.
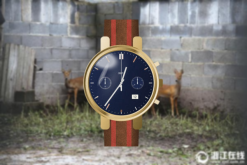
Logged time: 12:36
